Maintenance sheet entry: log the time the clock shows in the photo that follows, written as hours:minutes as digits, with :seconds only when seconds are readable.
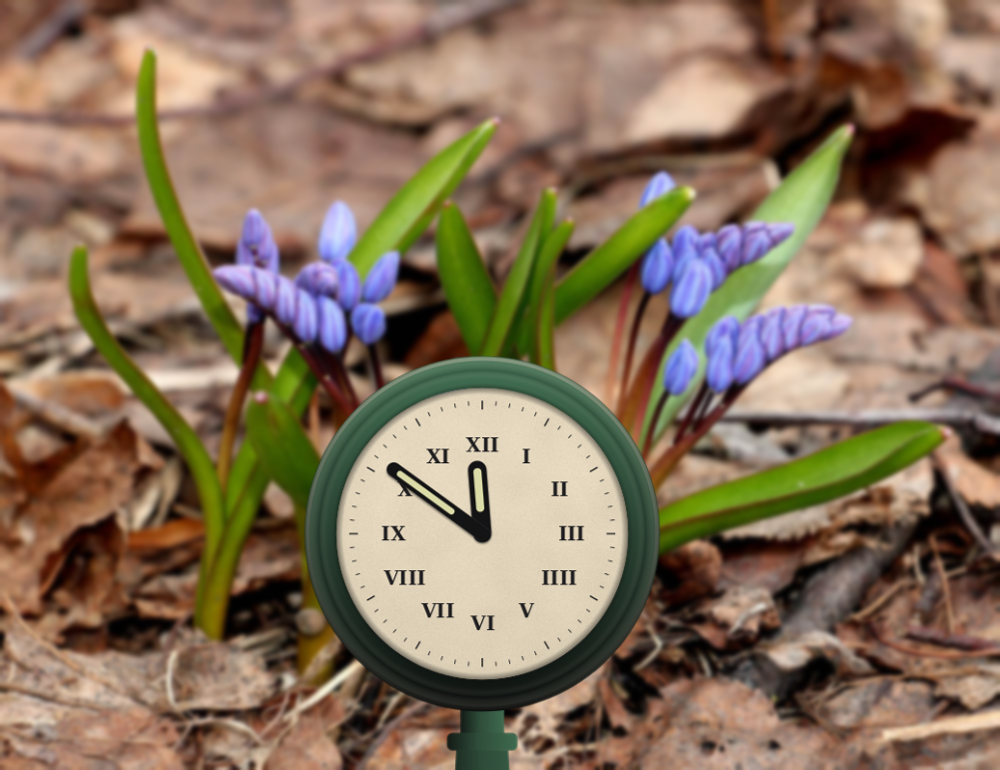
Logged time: 11:51
